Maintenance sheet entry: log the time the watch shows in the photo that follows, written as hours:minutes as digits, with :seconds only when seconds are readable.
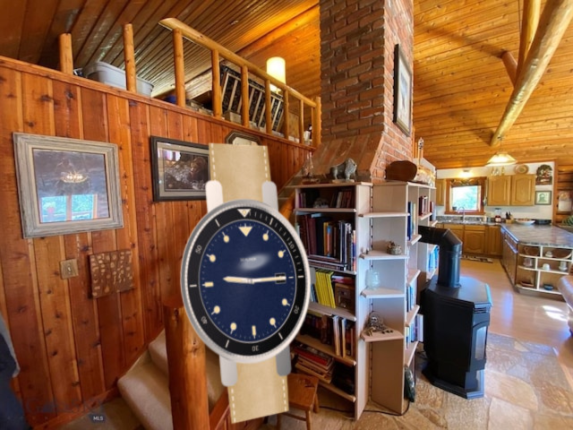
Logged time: 9:15
